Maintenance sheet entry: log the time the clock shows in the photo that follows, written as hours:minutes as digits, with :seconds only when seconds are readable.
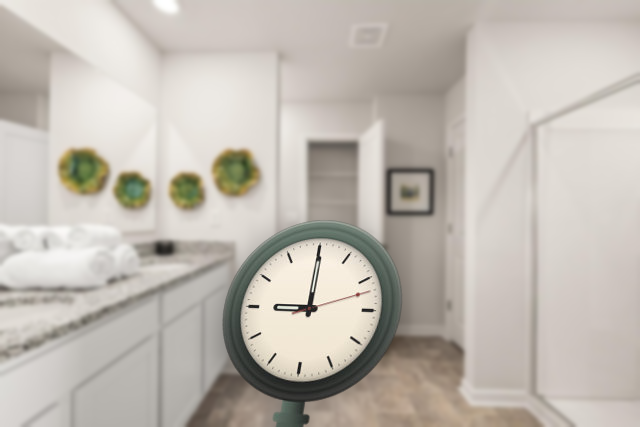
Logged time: 9:00:12
